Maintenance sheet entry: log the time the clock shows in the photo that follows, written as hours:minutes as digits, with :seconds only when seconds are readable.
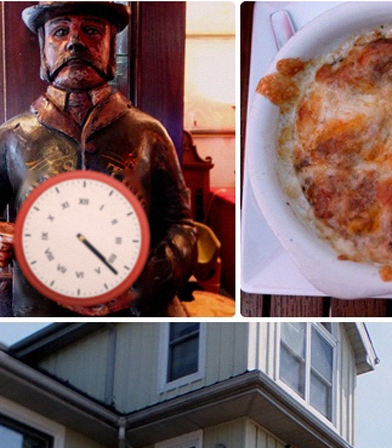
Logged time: 4:22
